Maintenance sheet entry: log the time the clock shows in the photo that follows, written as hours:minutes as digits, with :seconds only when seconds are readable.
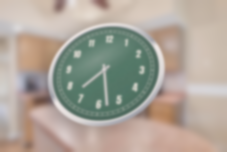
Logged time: 7:28
